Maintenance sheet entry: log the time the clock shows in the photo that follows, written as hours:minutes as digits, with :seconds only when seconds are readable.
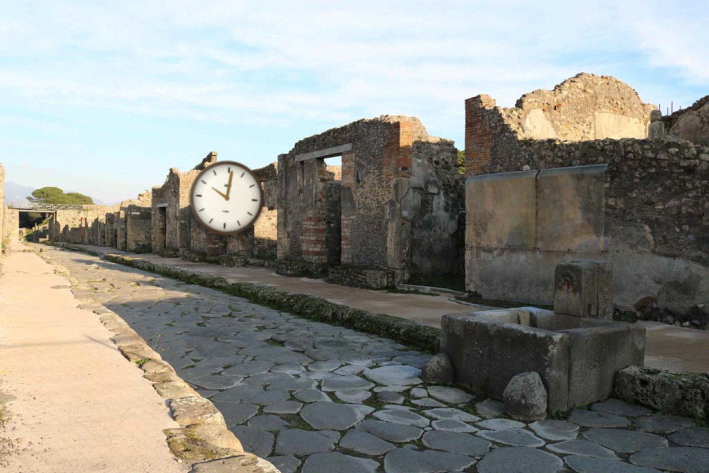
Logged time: 10:01
